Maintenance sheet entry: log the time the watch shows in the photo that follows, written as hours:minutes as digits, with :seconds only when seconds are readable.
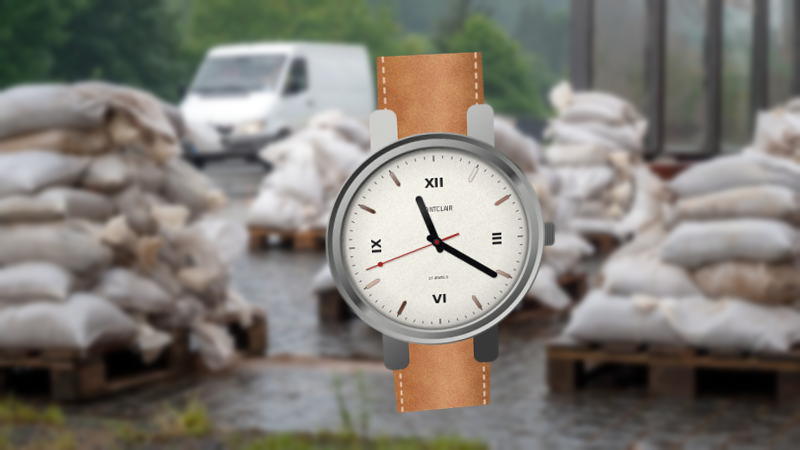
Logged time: 11:20:42
